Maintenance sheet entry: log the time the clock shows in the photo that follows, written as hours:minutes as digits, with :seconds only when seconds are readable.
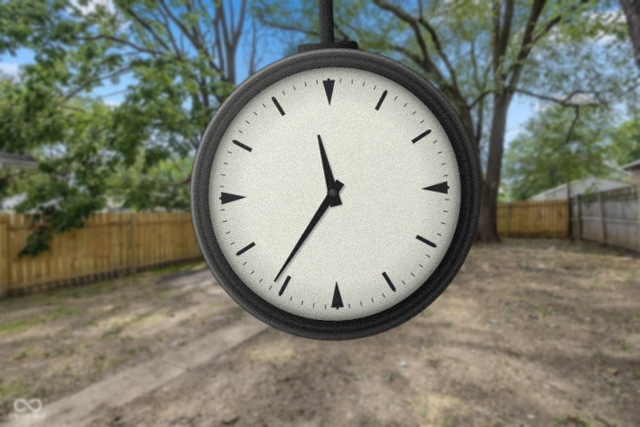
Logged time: 11:36
